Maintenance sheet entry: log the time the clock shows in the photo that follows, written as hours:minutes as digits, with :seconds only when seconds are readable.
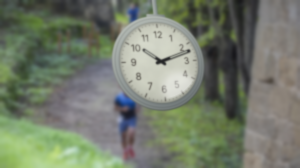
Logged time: 10:12
